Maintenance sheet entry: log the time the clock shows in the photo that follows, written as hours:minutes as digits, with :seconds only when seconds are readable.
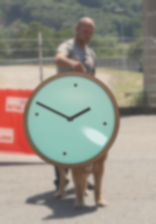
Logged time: 1:48
